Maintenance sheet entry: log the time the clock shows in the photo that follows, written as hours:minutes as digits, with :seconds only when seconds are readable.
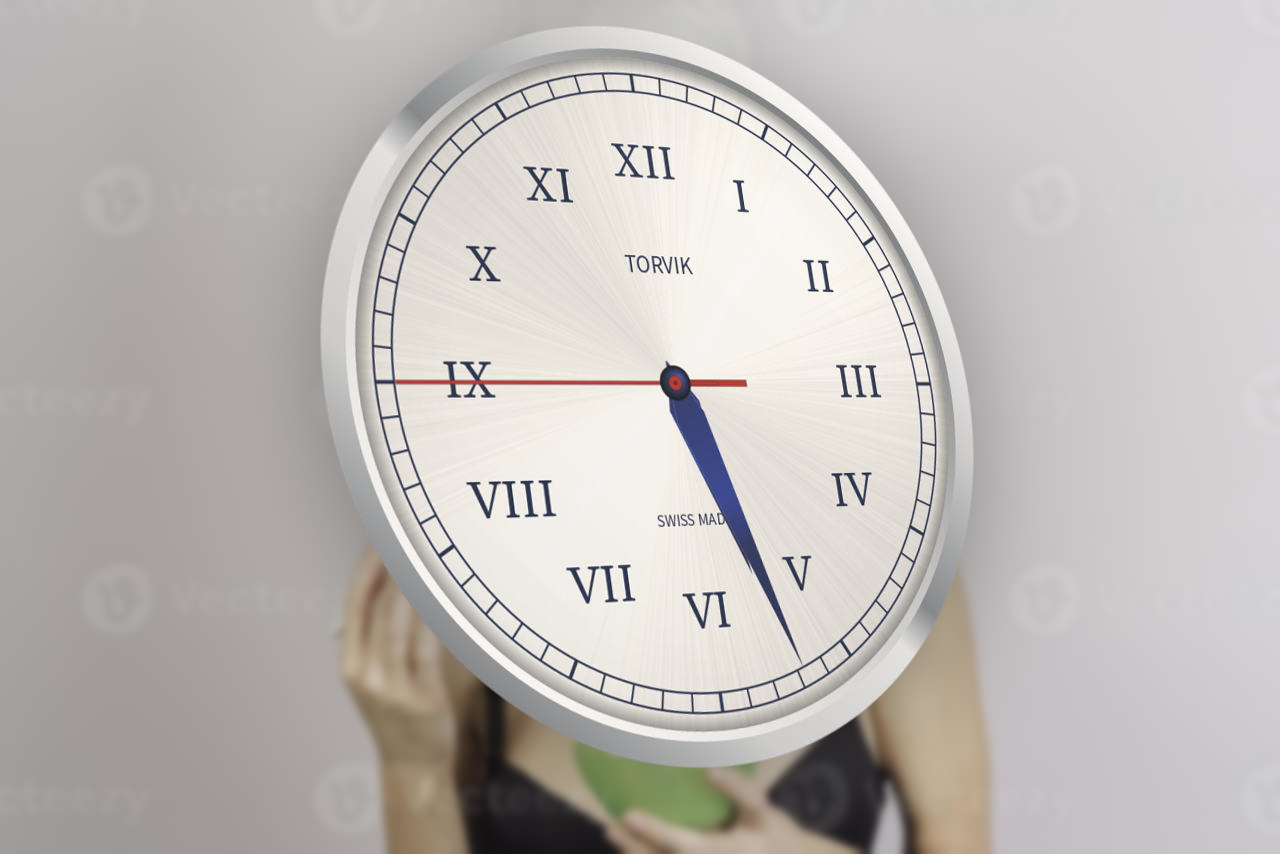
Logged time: 5:26:45
